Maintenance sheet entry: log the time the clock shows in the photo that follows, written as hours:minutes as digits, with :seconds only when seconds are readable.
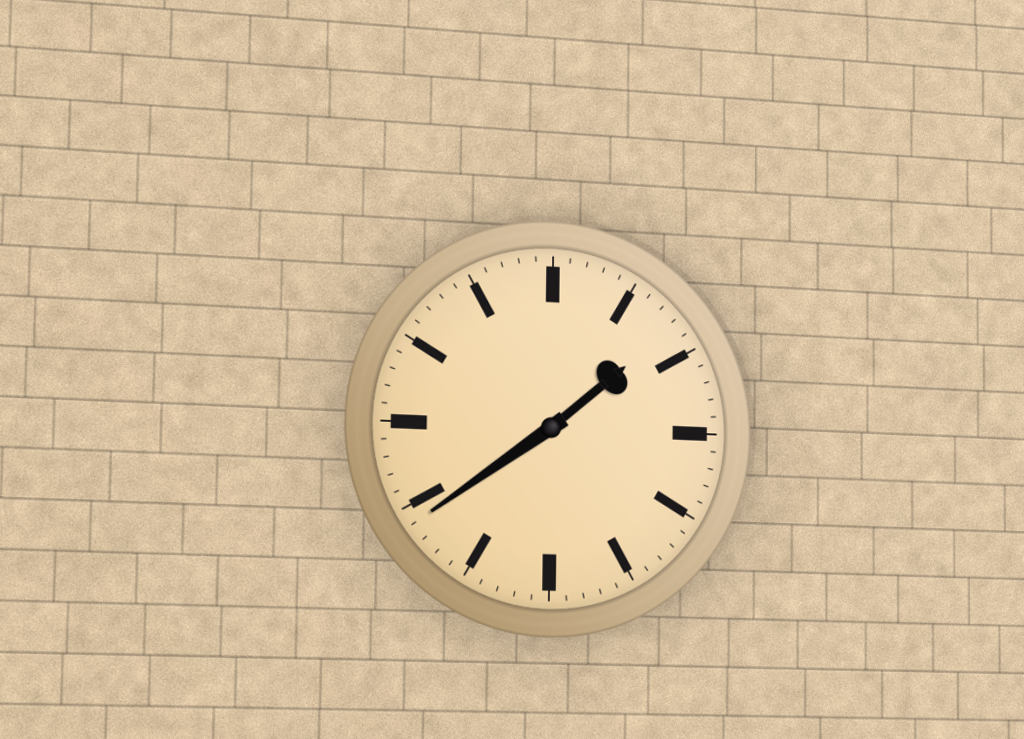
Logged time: 1:39
